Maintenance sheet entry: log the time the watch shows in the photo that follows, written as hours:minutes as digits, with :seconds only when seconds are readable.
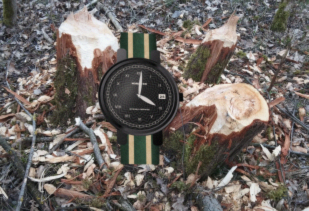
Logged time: 4:01
